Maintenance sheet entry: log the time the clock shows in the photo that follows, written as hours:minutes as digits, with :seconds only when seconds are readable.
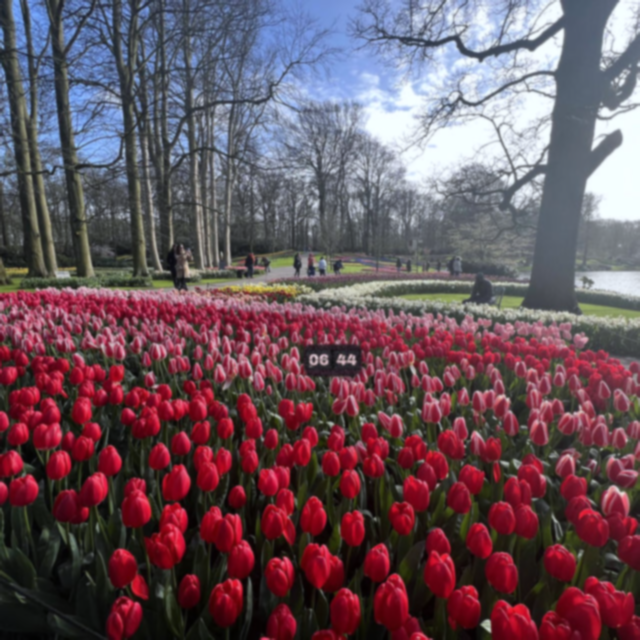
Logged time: 6:44
